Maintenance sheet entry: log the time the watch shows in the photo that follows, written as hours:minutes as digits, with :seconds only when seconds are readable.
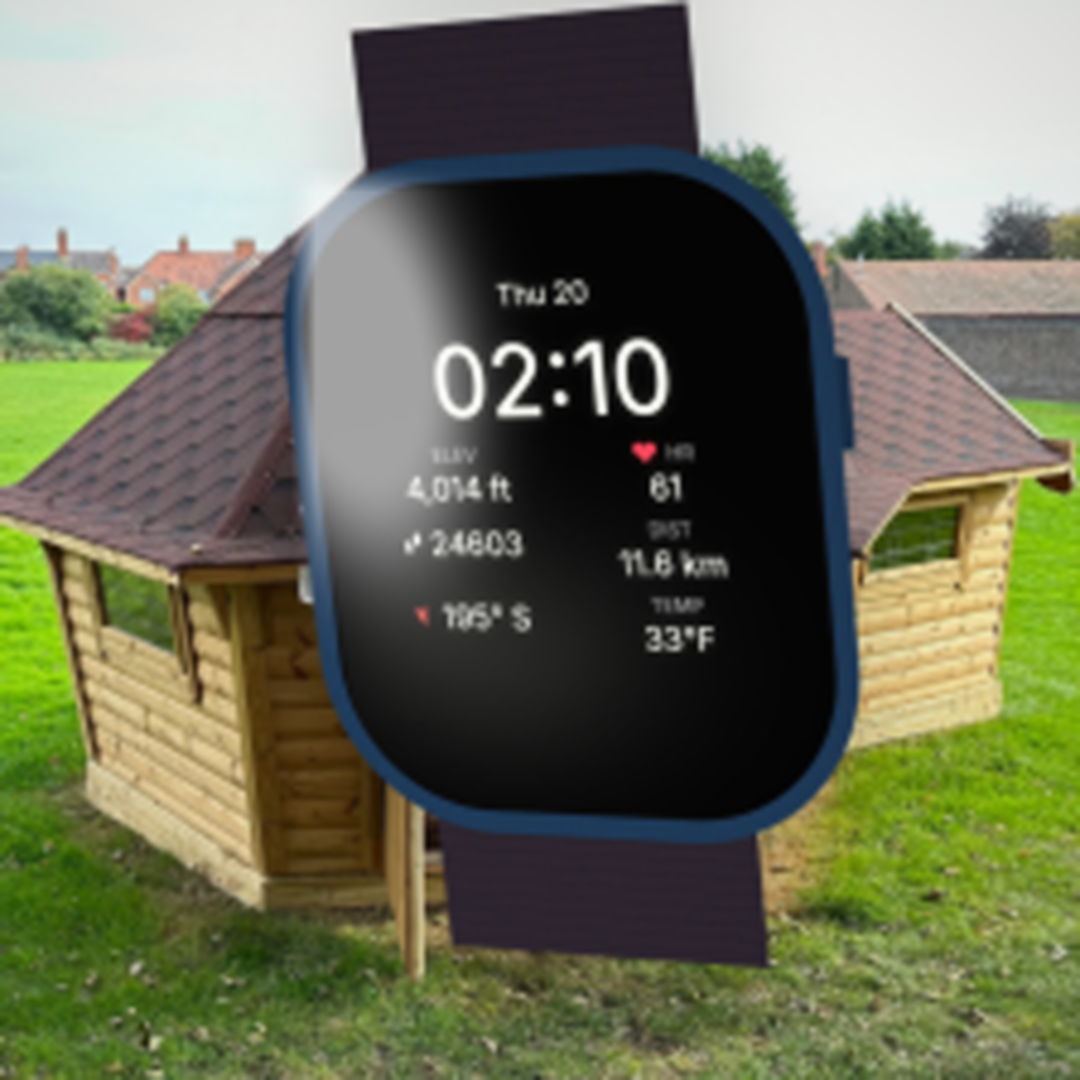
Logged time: 2:10
